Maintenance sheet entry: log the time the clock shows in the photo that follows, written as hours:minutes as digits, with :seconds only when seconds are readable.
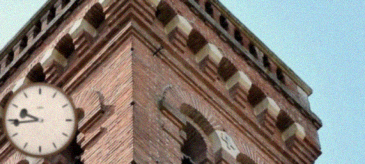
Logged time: 9:44
